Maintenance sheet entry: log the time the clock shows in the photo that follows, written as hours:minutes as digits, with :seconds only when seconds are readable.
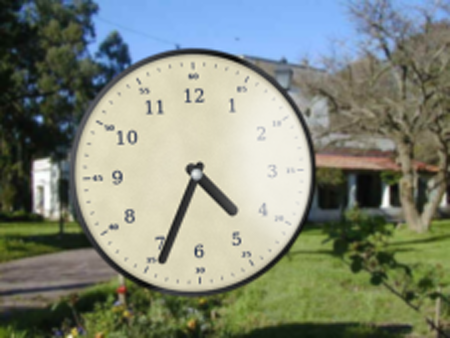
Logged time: 4:34
